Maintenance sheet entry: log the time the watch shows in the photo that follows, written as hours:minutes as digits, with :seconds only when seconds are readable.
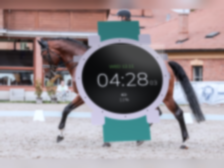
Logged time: 4:28
